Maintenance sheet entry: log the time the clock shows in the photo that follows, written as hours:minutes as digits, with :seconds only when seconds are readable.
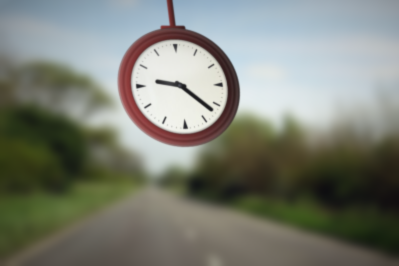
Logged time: 9:22
